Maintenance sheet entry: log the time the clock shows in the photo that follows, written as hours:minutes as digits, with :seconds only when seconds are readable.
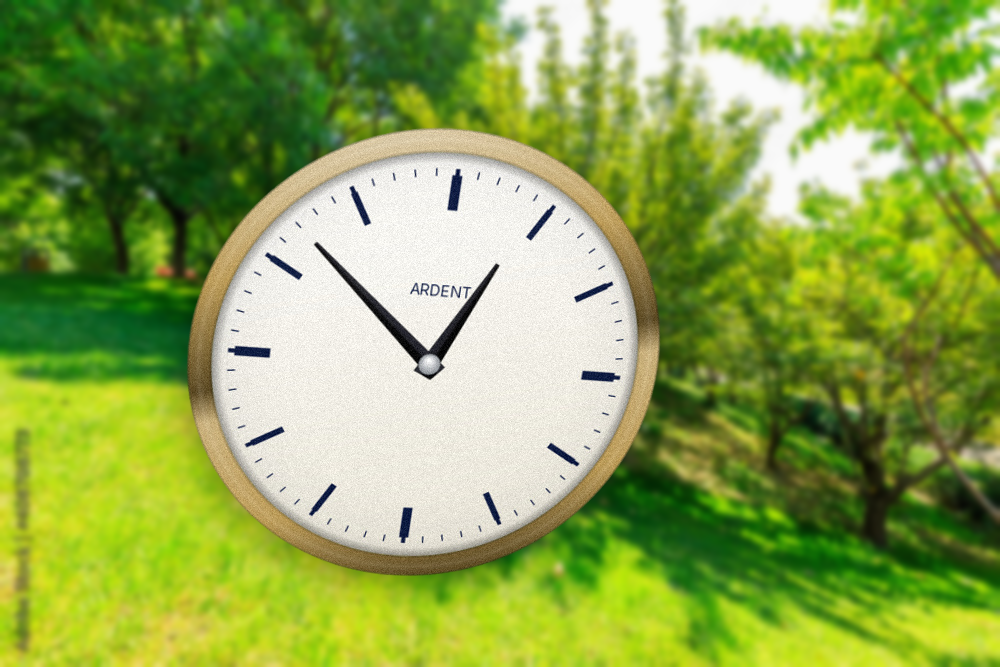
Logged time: 12:52
